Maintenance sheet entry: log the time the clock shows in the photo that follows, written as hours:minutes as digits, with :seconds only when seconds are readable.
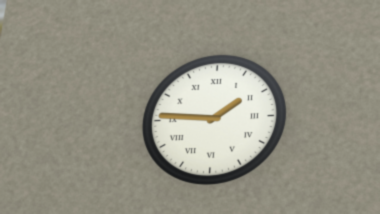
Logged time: 1:46
